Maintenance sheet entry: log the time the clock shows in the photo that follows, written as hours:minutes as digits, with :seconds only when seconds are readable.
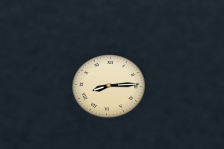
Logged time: 8:14
